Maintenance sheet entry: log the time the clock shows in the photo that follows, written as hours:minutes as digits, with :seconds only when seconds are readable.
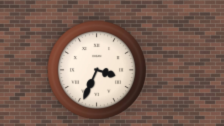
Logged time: 3:34
